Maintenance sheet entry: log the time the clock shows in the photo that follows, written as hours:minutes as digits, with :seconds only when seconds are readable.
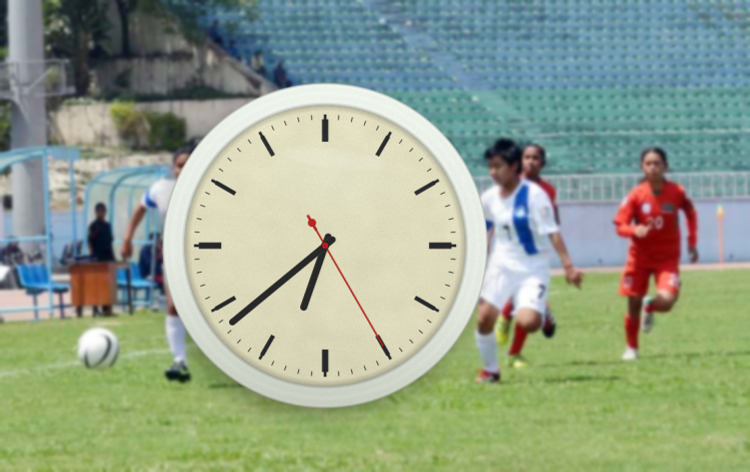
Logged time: 6:38:25
